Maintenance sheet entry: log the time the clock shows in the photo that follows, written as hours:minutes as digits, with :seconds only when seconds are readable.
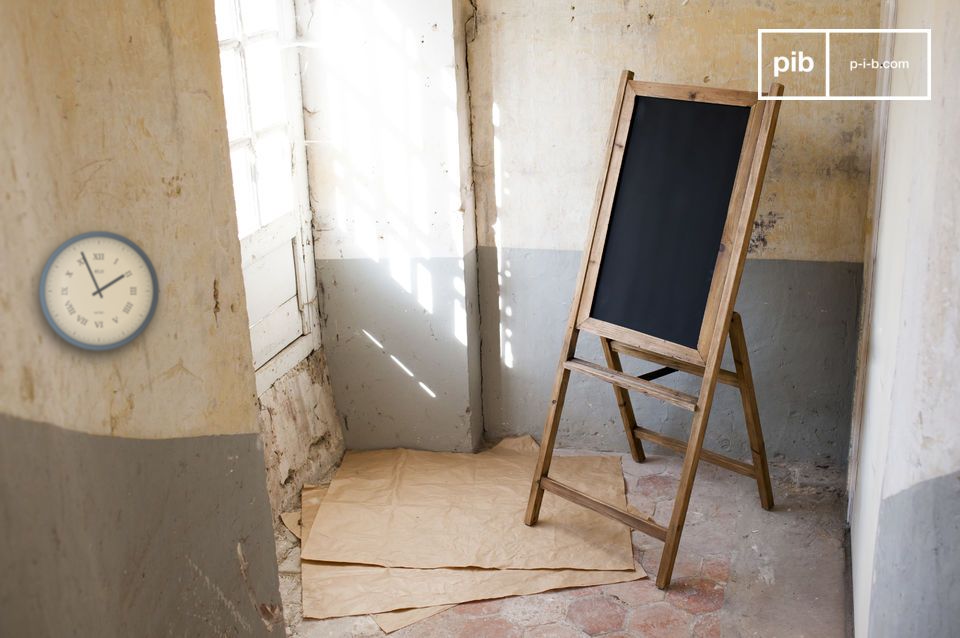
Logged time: 1:56
